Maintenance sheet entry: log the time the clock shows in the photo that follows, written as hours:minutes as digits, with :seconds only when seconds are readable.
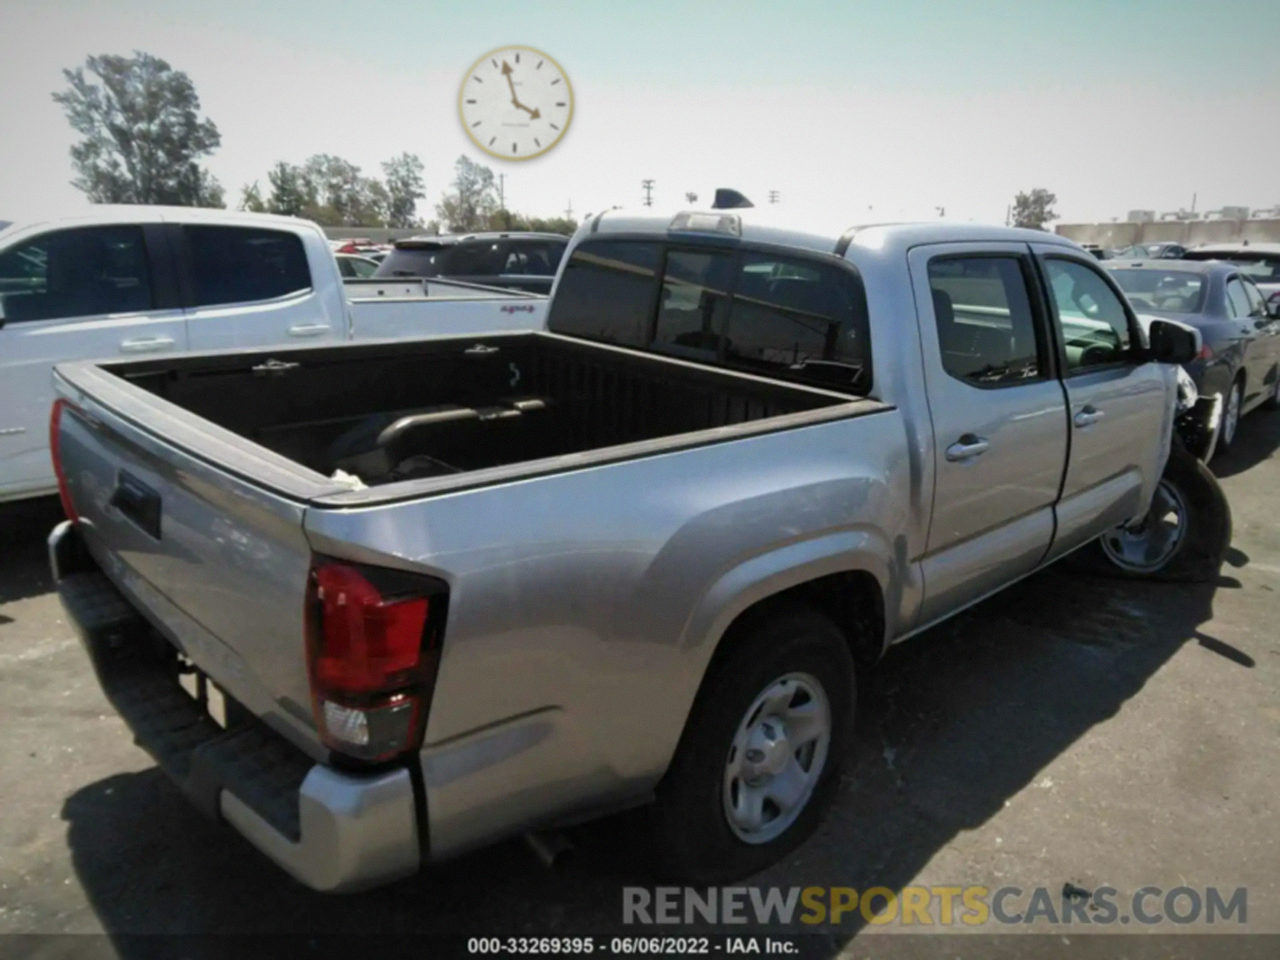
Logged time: 3:57
